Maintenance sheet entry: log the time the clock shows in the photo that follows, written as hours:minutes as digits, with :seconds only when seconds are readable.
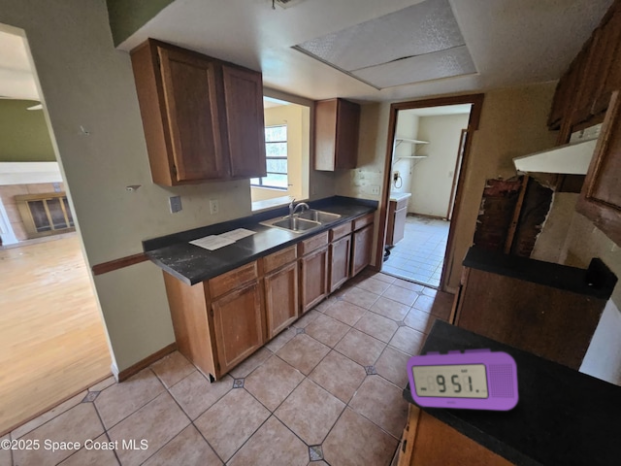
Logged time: 9:51
